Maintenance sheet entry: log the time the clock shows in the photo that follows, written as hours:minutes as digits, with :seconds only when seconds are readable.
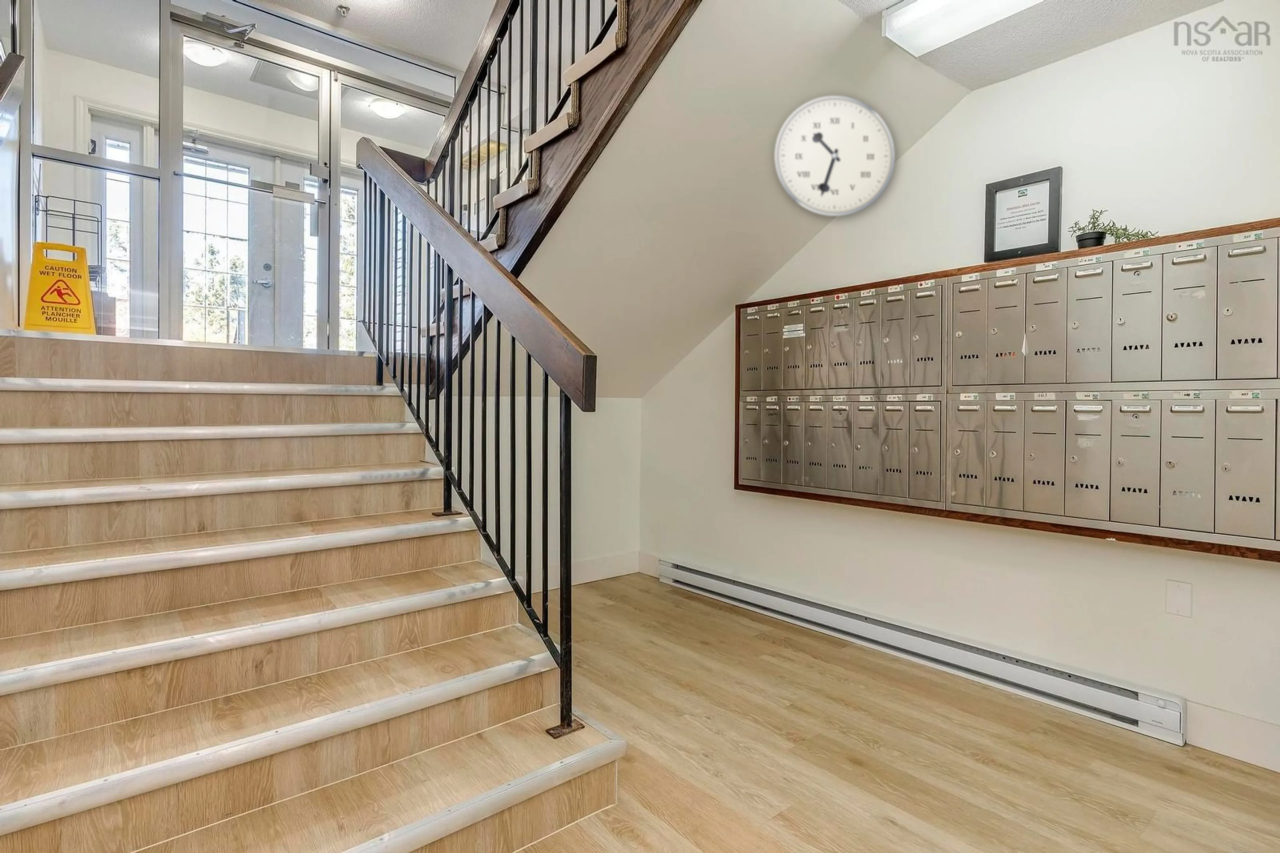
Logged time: 10:33
